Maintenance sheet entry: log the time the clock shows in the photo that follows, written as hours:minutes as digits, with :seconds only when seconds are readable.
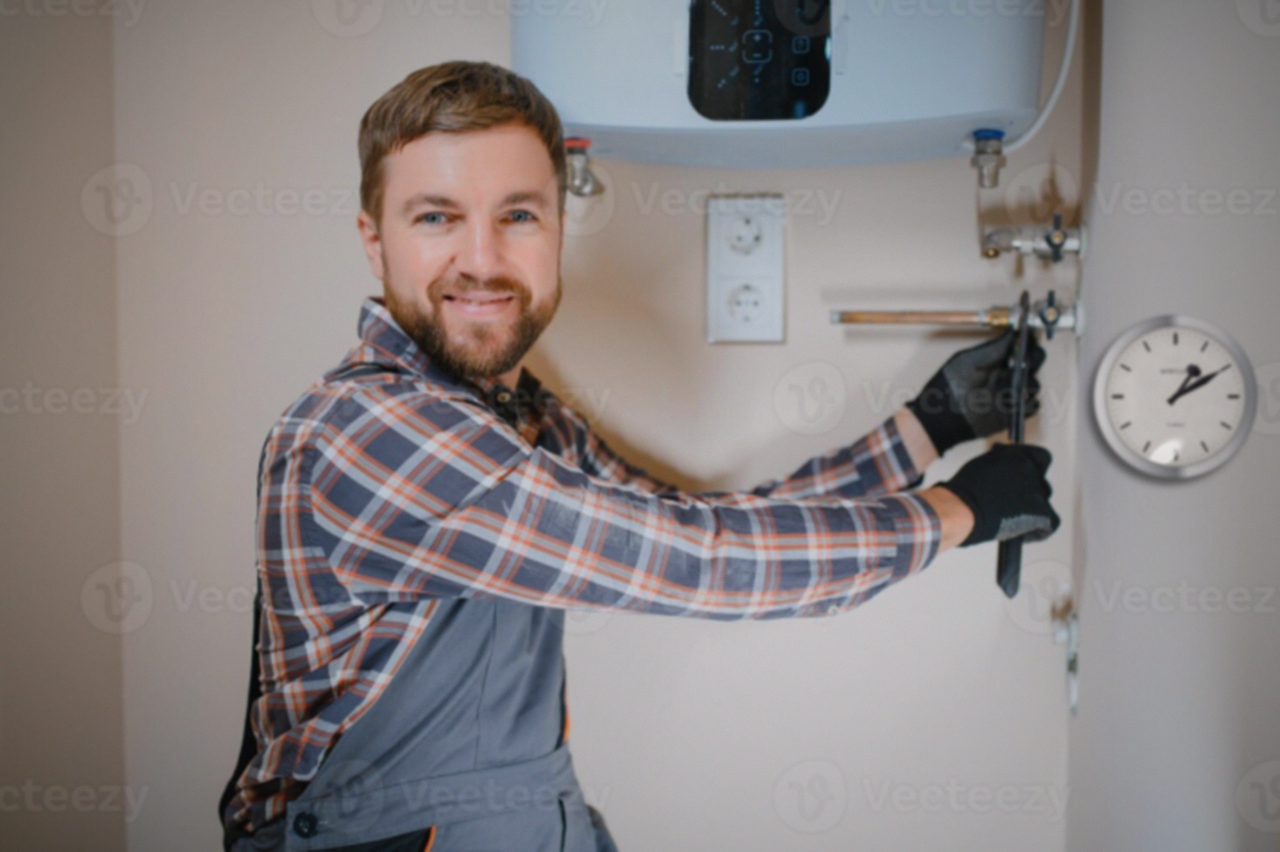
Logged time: 1:10
